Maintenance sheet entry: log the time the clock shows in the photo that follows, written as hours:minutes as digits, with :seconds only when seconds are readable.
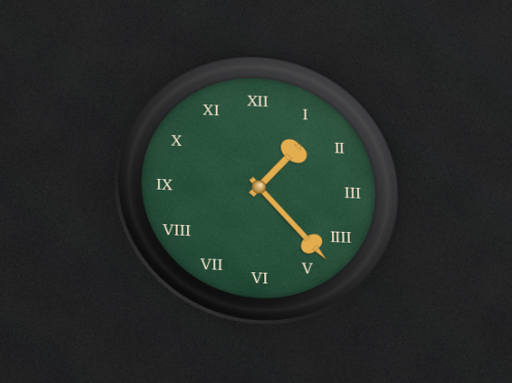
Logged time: 1:23
